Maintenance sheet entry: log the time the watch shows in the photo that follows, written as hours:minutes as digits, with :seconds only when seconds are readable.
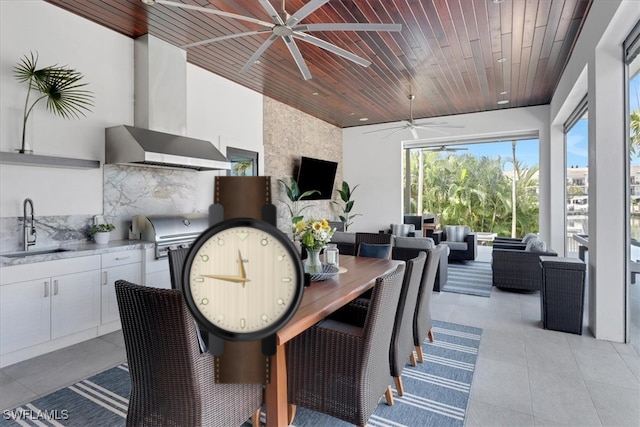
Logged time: 11:46
